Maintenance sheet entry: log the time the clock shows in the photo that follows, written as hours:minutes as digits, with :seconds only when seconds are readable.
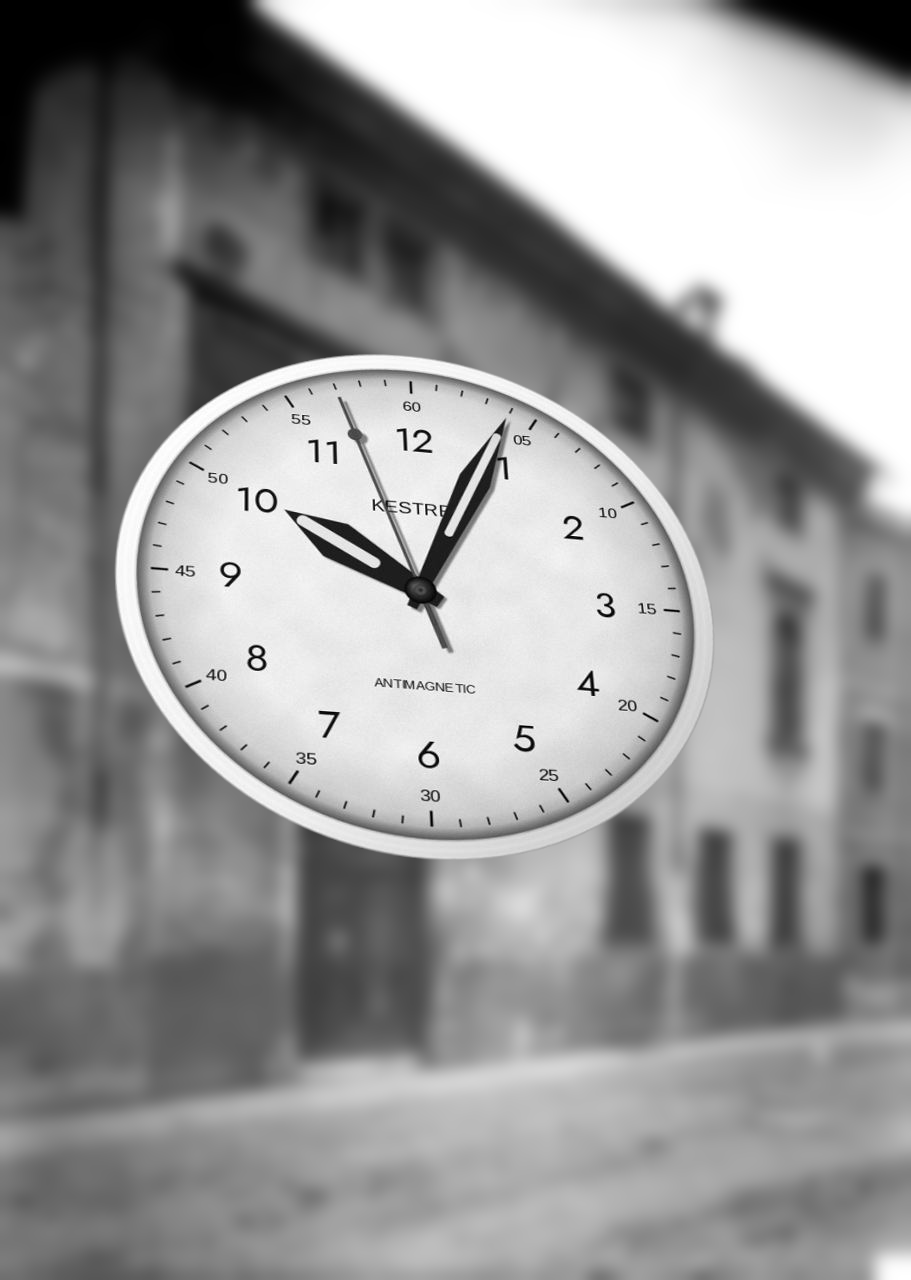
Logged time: 10:03:57
